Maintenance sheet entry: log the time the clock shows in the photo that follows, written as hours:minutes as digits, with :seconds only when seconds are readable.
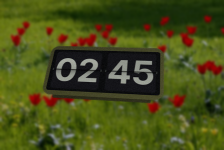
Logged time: 2:45
